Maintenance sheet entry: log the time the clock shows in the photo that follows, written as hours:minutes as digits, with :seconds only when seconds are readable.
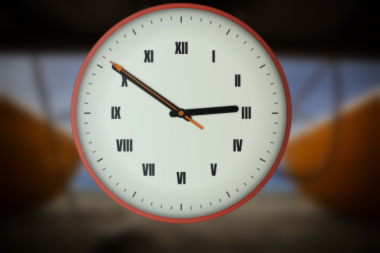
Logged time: 2:50:51
